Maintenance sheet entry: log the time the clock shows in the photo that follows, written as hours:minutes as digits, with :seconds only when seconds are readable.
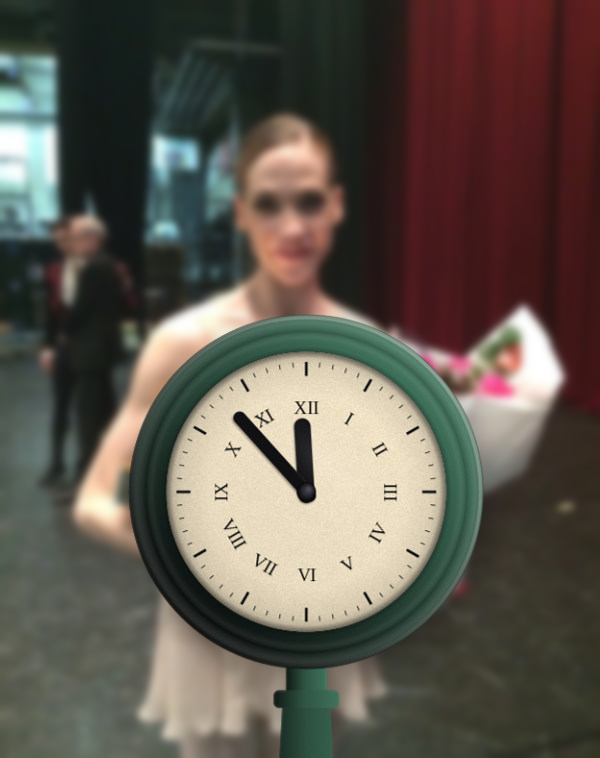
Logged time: 11:53
